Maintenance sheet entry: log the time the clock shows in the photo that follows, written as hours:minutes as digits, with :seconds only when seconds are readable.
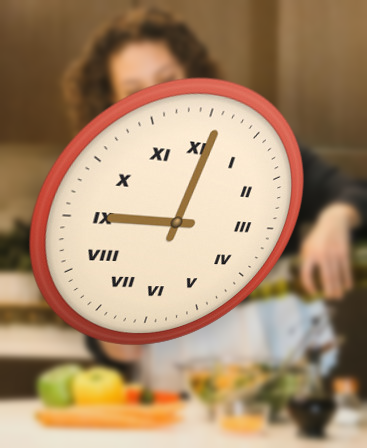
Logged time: 9:01
